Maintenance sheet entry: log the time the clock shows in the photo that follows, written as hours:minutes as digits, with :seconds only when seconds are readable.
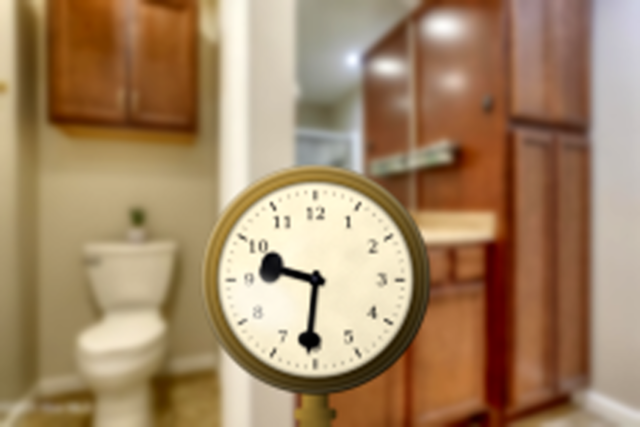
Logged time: 9:31
